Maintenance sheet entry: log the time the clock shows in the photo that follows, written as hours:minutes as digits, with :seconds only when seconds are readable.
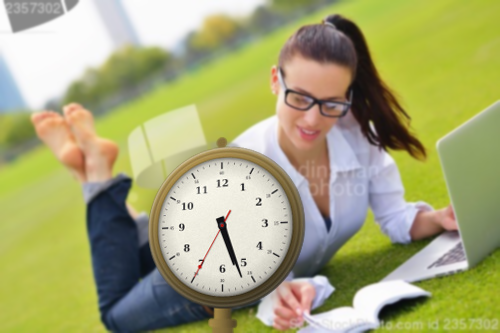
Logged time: 5:26:35
